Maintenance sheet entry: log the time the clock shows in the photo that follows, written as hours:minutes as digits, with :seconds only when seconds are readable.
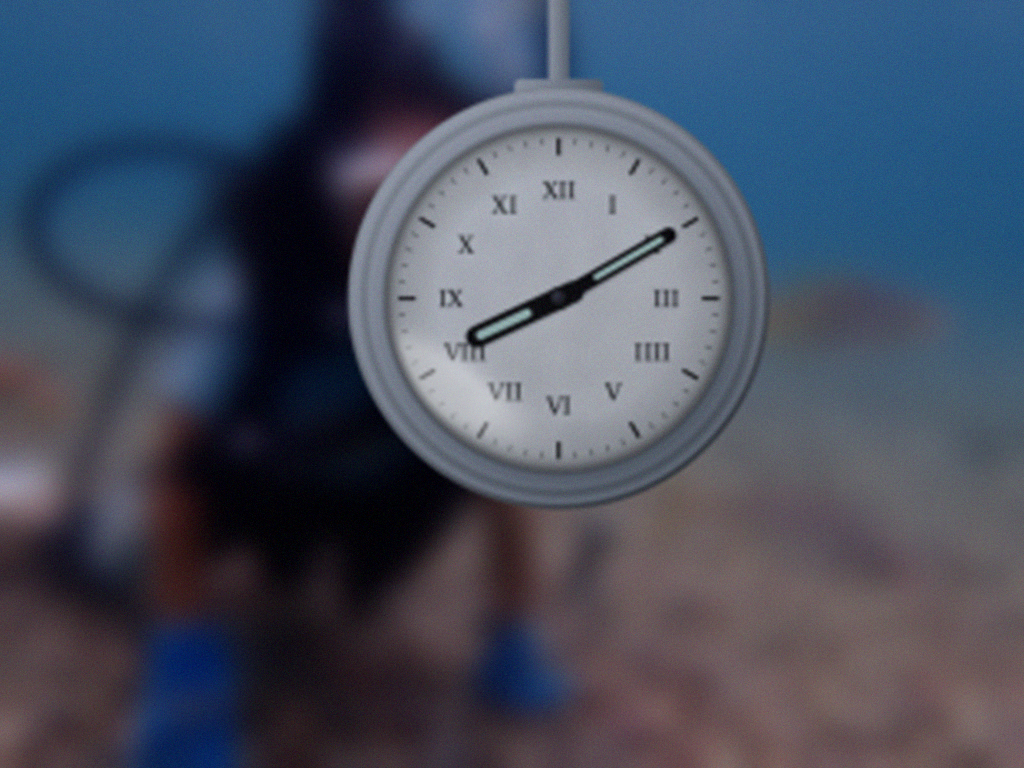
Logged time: 8:10
